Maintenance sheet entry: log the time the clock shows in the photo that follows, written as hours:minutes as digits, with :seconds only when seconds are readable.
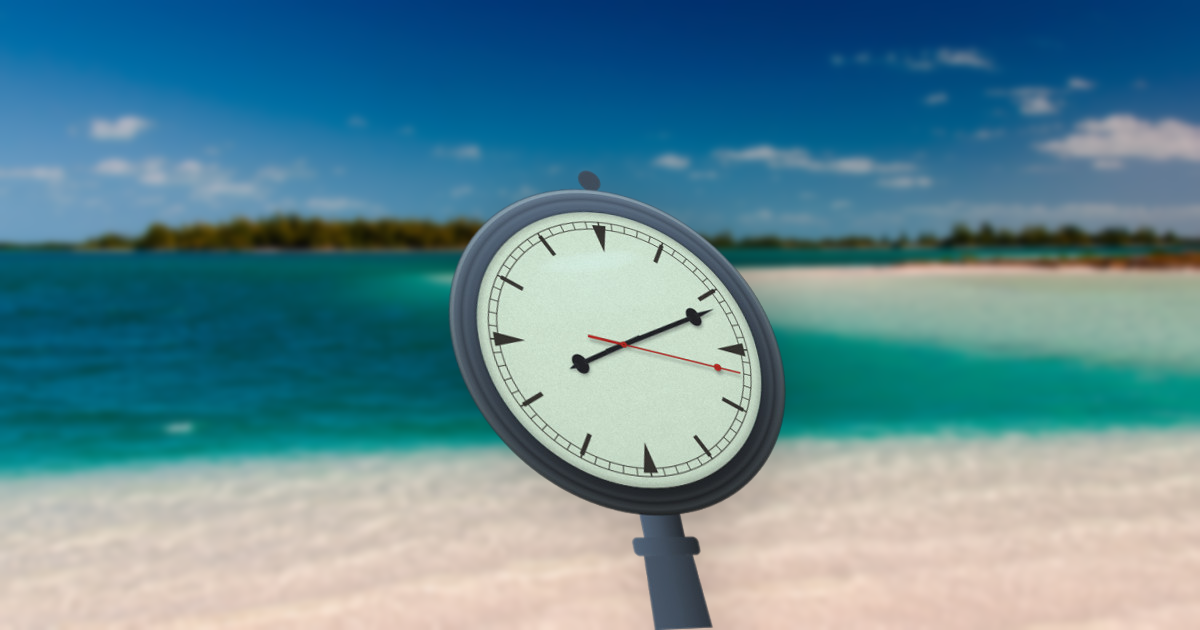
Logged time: 8:11:17
